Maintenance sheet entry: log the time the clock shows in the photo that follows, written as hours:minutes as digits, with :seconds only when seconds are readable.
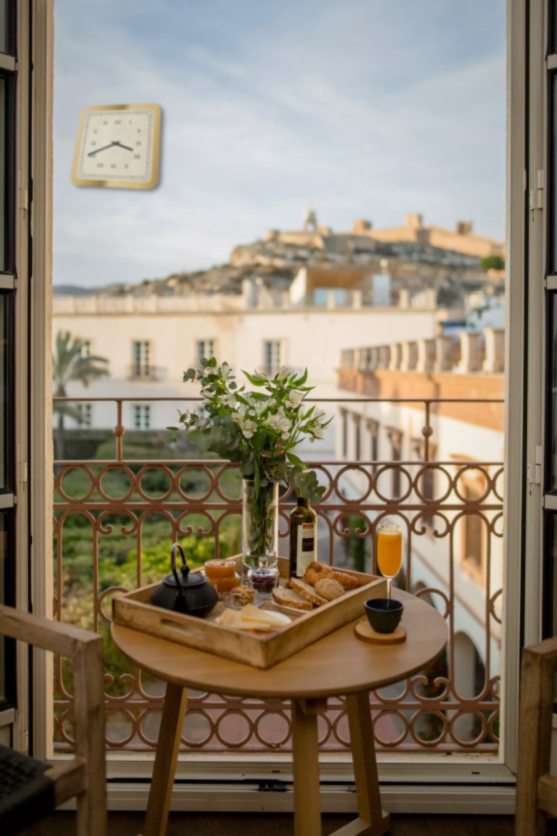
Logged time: 3:41
